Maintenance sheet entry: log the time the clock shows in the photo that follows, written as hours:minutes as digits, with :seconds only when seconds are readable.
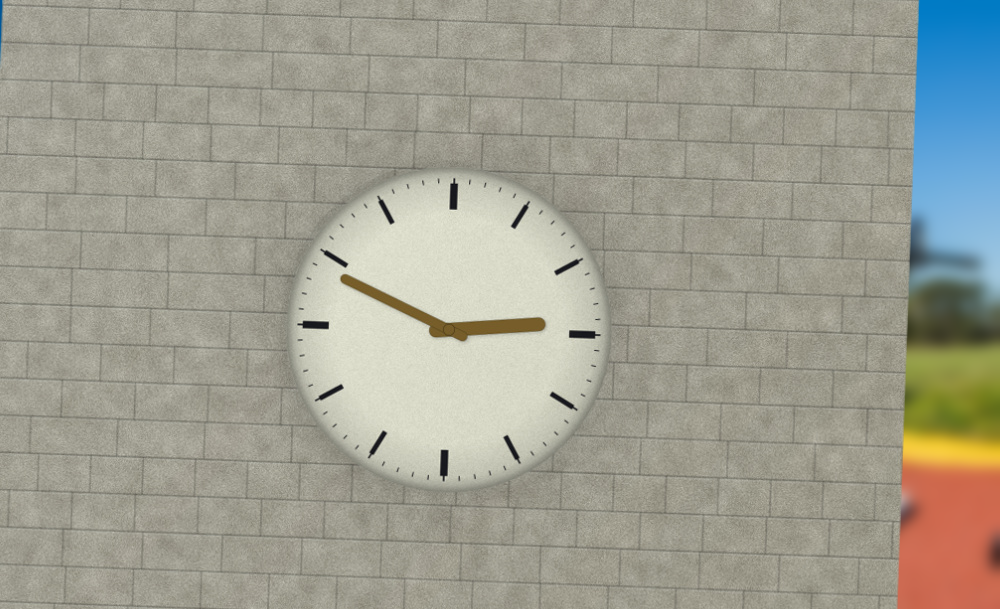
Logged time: 2:49
